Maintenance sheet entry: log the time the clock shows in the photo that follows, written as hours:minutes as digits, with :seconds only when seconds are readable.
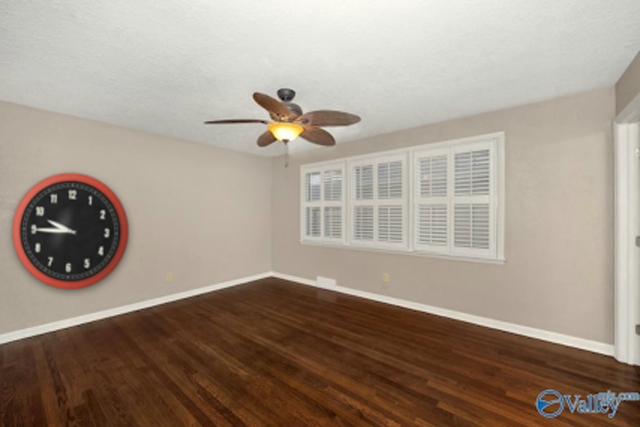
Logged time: 9:45
